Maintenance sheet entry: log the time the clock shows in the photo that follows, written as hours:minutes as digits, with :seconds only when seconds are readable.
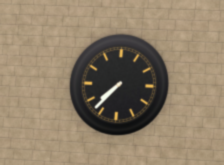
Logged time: 7:37
